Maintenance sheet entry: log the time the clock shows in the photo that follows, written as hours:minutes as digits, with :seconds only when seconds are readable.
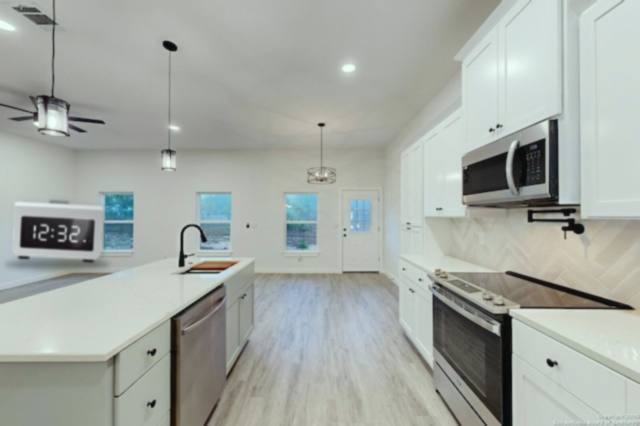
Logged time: 12:32
